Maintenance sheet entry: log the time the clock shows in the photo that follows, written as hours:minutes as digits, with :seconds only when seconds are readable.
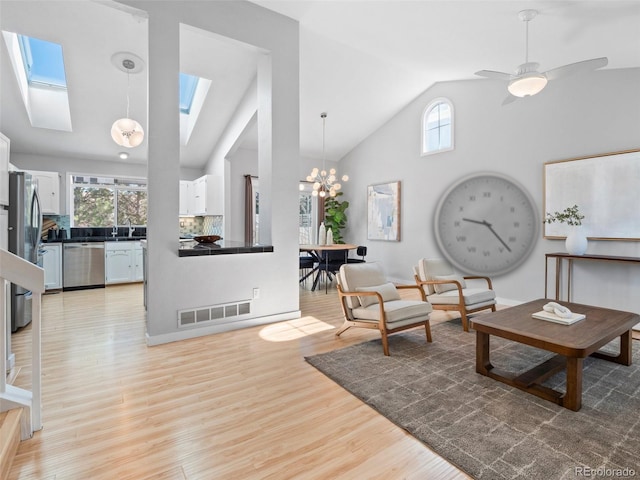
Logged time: 9:23
